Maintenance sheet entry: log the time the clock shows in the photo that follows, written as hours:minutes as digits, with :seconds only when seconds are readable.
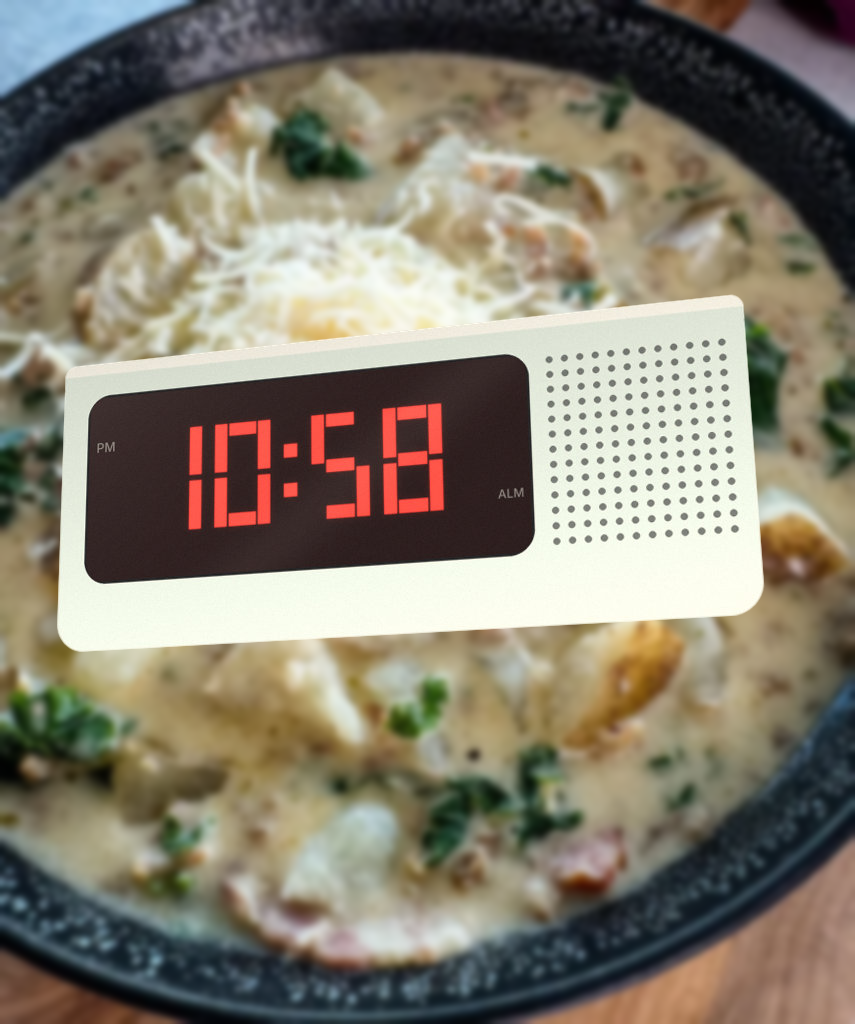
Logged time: 10:58
